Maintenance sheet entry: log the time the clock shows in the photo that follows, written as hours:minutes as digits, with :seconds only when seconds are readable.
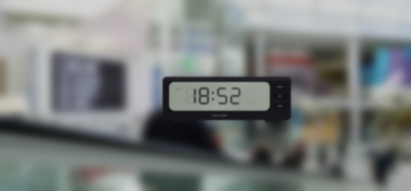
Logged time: 18:52
